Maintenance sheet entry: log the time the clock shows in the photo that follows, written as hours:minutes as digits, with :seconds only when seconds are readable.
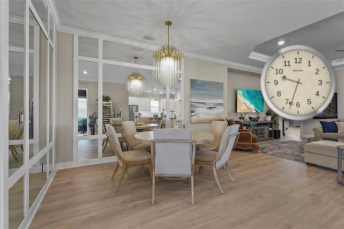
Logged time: 9:33
